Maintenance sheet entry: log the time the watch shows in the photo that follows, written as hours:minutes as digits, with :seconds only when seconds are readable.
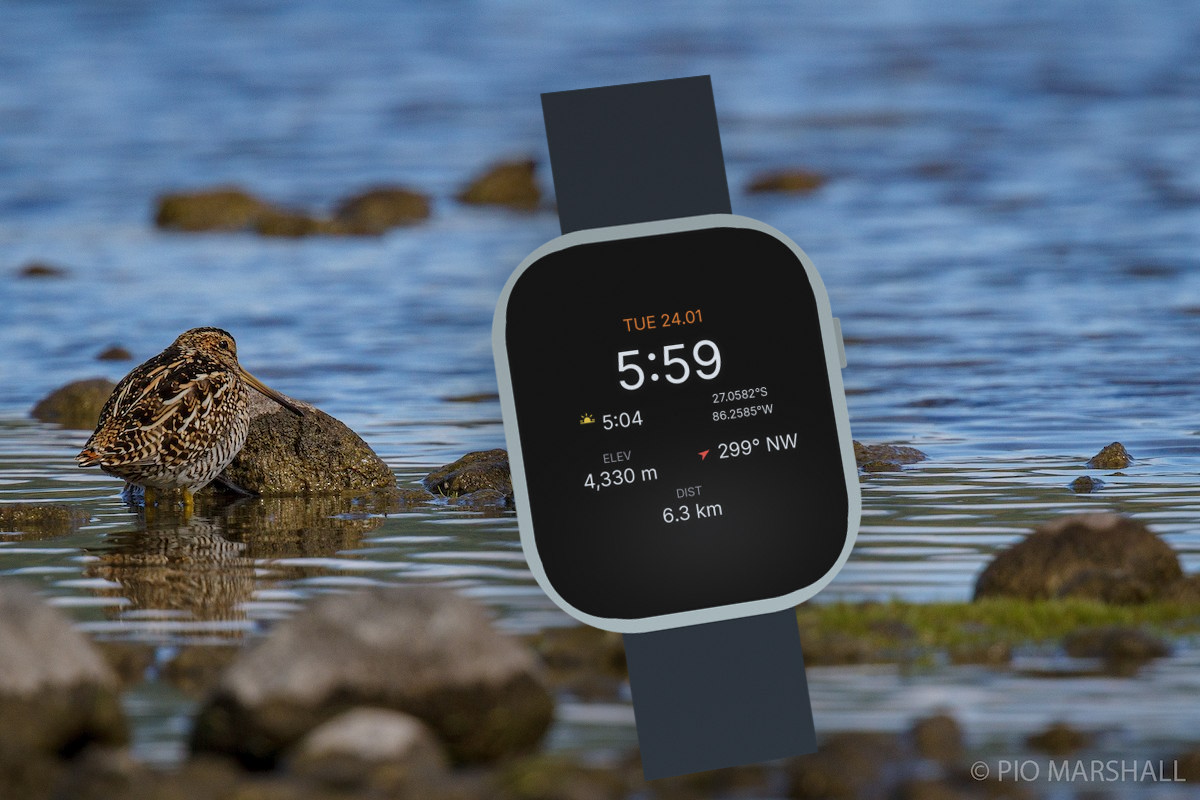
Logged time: 5:59
